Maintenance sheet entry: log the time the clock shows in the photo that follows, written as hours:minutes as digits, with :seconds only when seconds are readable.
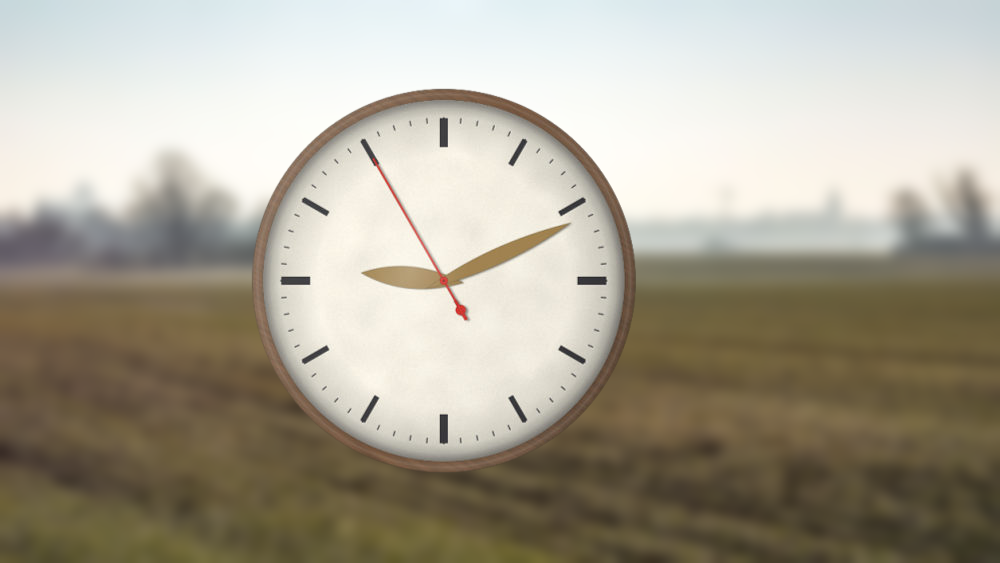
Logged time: 9:10:55
